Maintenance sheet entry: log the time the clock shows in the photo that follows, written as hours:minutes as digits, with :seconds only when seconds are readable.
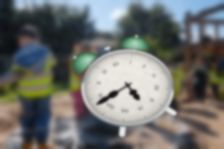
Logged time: 5:43
